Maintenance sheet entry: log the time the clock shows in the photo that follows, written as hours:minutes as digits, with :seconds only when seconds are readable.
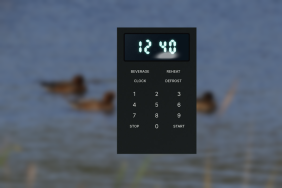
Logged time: 12:40
